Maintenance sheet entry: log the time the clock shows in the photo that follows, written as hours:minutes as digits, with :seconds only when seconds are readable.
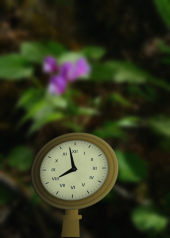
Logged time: 7:58
